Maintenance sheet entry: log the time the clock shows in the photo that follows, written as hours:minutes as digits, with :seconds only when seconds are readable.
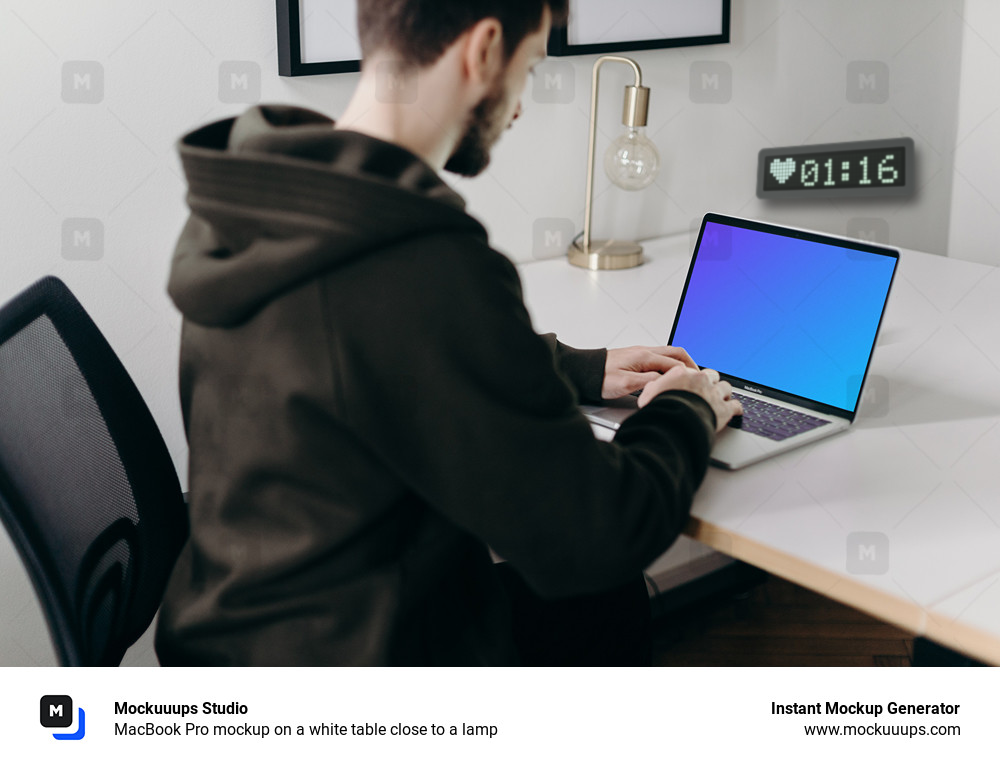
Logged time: 1:16
